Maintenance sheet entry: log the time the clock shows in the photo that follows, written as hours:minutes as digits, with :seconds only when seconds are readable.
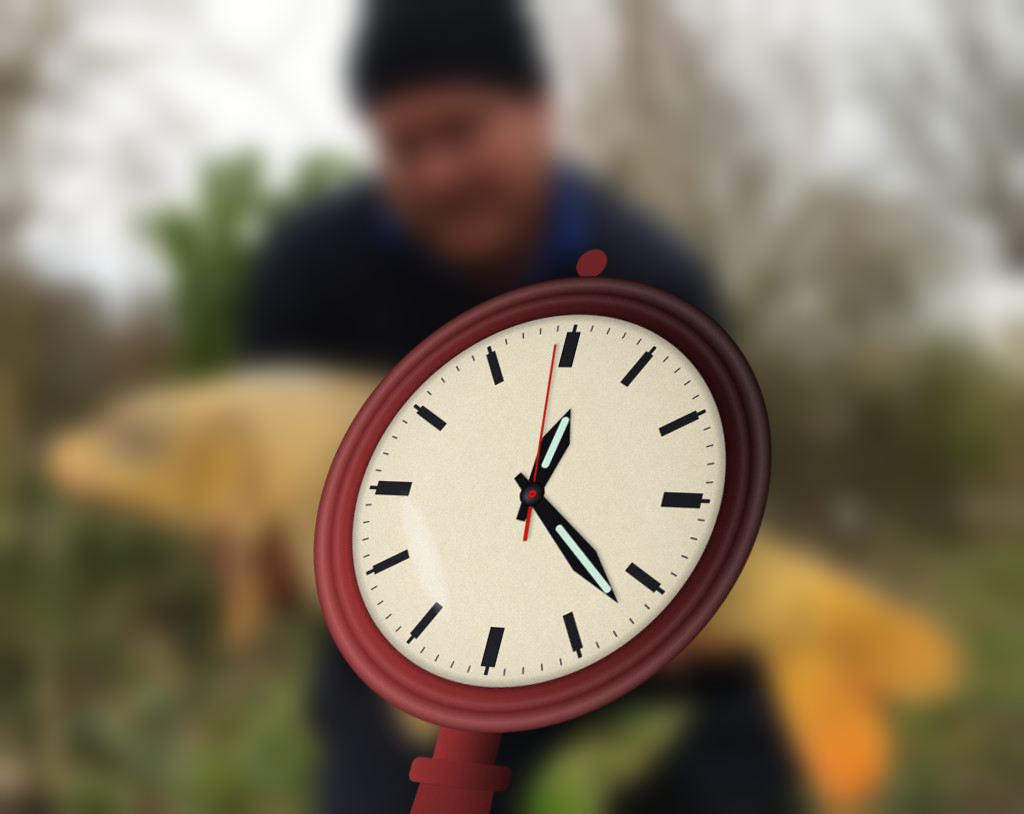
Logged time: 12:21:59
